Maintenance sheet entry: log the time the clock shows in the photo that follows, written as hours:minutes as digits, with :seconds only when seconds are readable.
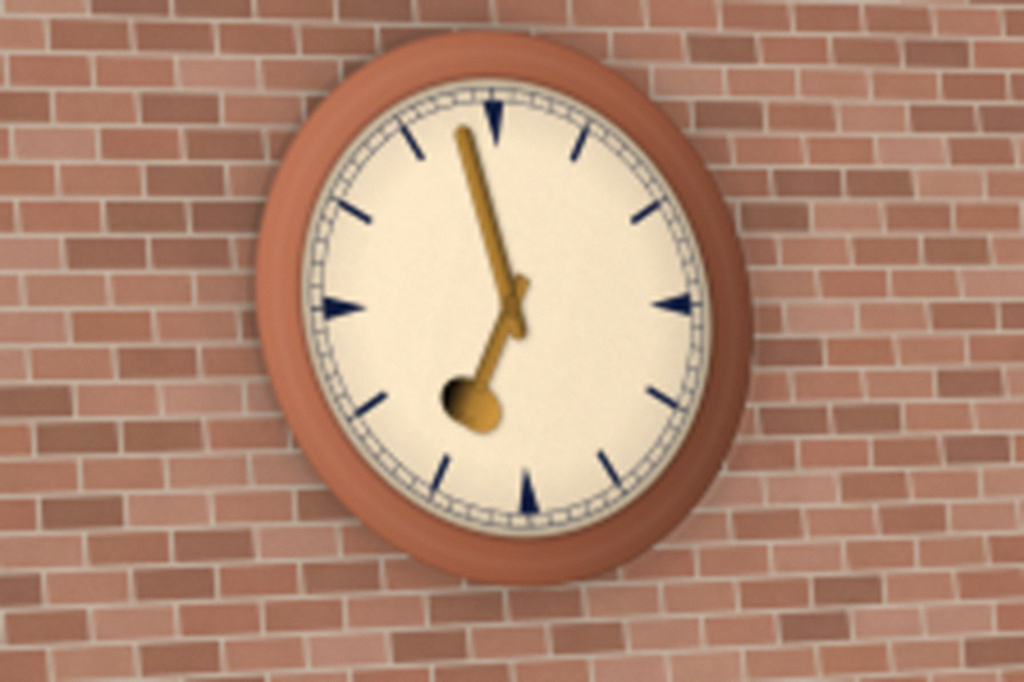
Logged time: 6:58
